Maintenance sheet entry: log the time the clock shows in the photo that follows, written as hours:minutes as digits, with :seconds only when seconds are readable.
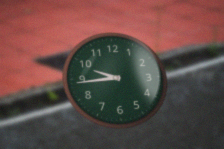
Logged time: 9:44
